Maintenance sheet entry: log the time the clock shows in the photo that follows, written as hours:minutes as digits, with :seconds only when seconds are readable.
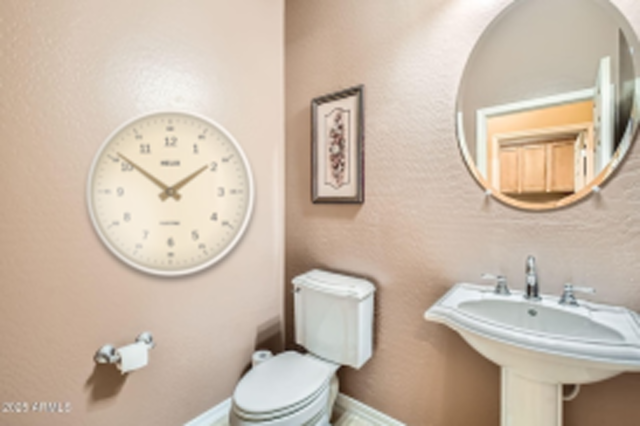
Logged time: 1:51
